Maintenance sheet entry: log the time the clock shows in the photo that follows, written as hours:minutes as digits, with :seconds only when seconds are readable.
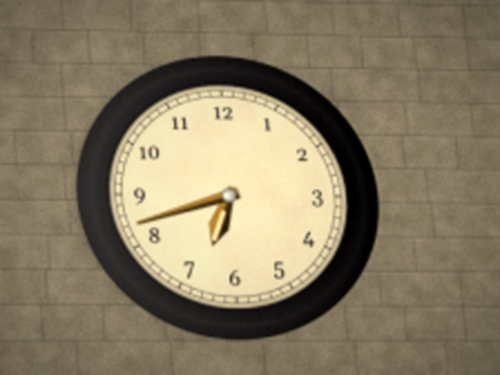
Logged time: 6:42
